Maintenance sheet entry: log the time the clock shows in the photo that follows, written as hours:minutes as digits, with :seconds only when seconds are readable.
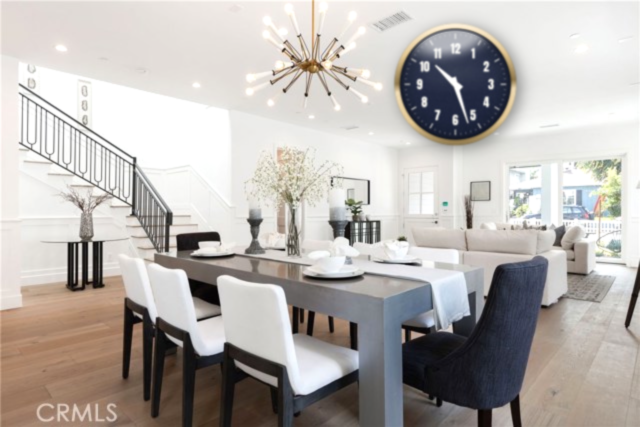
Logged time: 10:27
